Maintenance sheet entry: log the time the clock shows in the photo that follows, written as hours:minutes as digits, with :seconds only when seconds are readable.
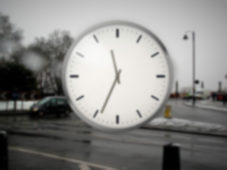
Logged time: 11:34
